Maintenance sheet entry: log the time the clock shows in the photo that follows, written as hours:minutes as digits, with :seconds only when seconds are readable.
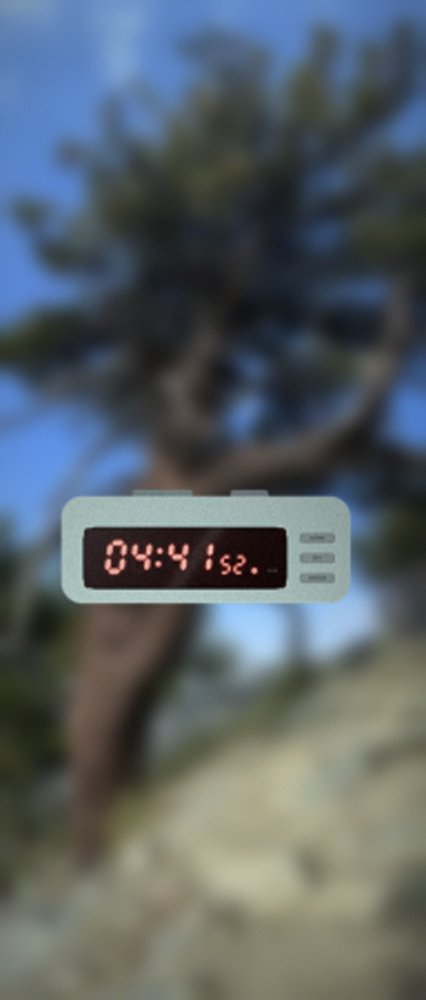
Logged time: 4:41:52
